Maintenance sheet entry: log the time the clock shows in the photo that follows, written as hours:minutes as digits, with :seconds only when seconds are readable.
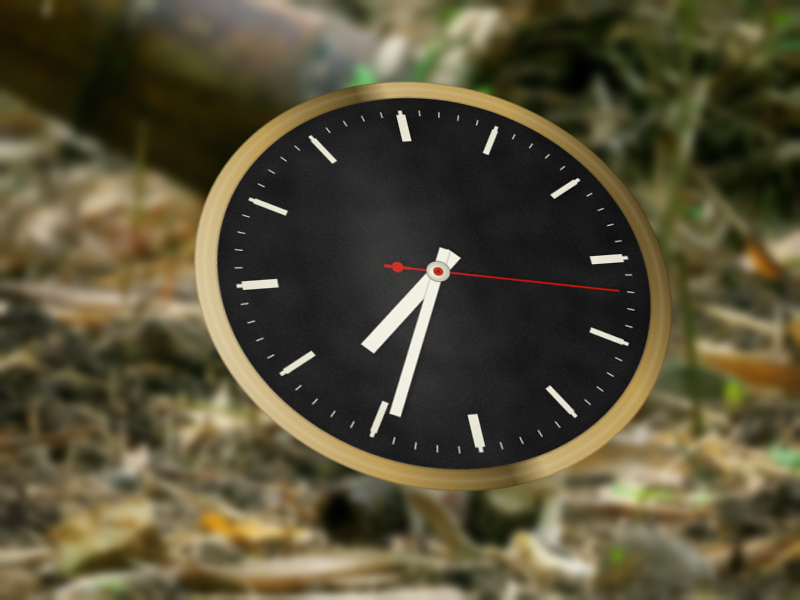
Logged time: 7:34:17
